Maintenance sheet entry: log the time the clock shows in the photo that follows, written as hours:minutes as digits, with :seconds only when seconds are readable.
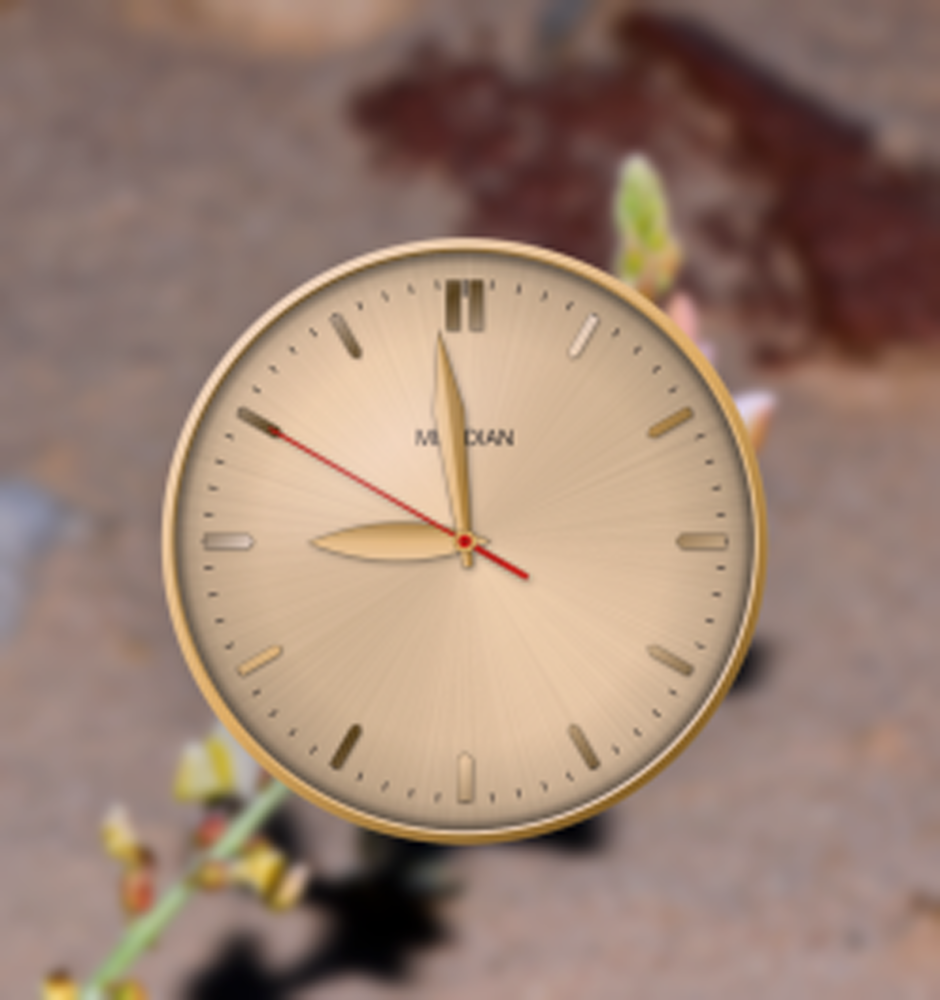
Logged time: 8:58:50
